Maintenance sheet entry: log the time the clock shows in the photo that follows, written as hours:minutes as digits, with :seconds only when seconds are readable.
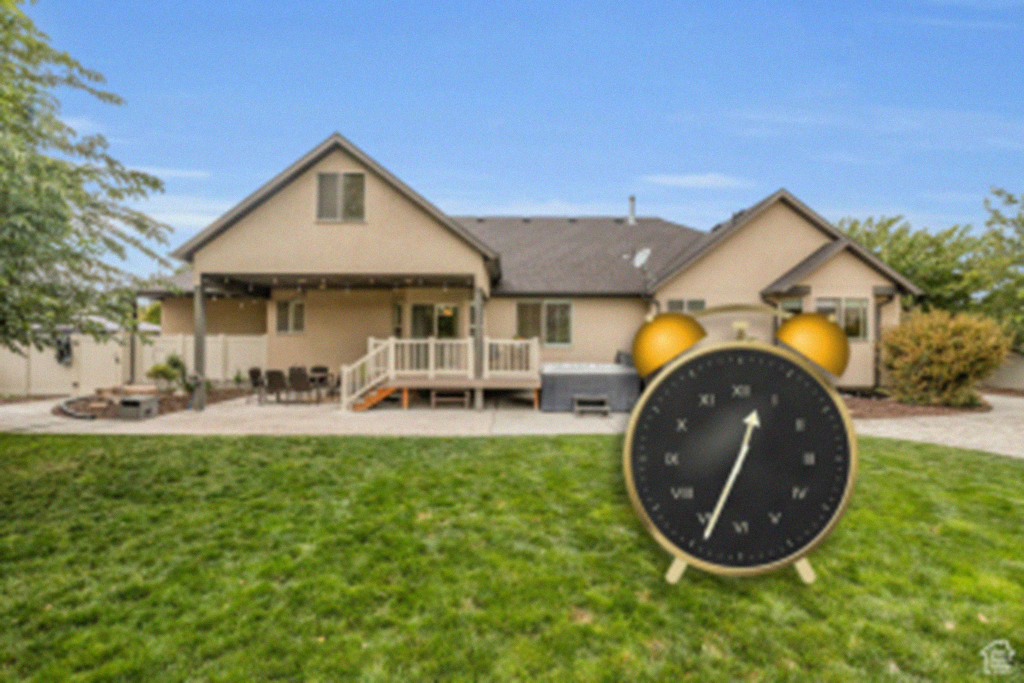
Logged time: 12:34
